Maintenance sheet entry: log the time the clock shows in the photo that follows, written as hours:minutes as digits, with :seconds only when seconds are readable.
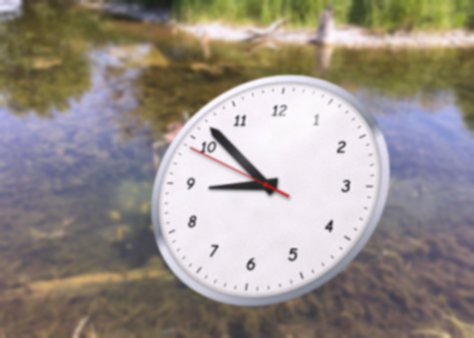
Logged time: 8:51:49
